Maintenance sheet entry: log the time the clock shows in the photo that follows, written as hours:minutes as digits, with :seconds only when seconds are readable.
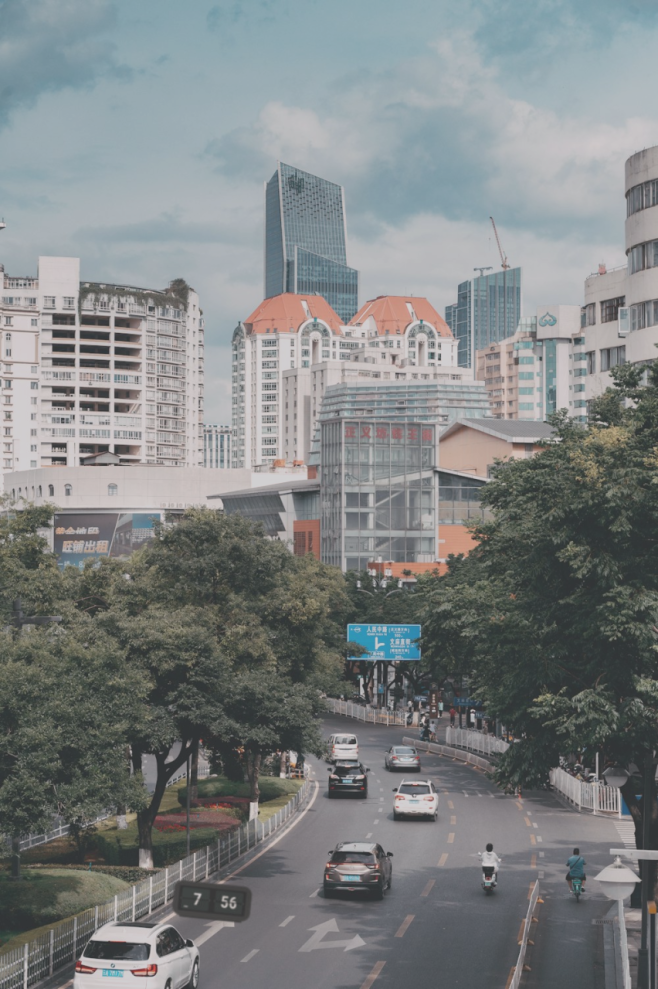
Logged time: 7:56
